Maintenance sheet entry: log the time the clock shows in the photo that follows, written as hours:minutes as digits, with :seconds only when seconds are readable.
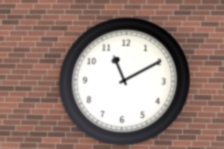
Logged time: 11:10
